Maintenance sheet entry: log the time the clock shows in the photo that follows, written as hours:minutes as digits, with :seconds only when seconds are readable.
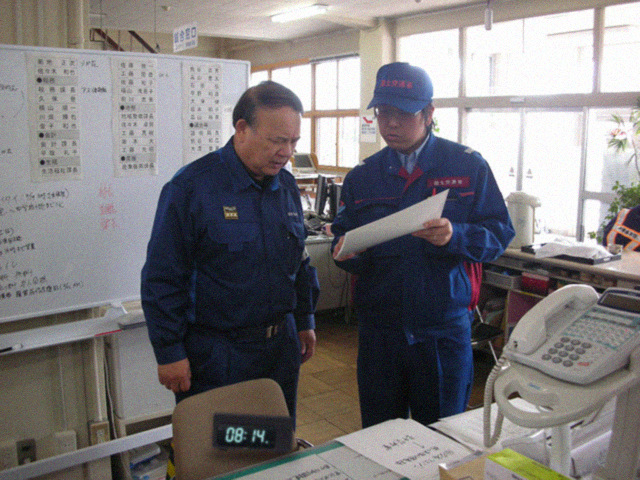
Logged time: 8:14
